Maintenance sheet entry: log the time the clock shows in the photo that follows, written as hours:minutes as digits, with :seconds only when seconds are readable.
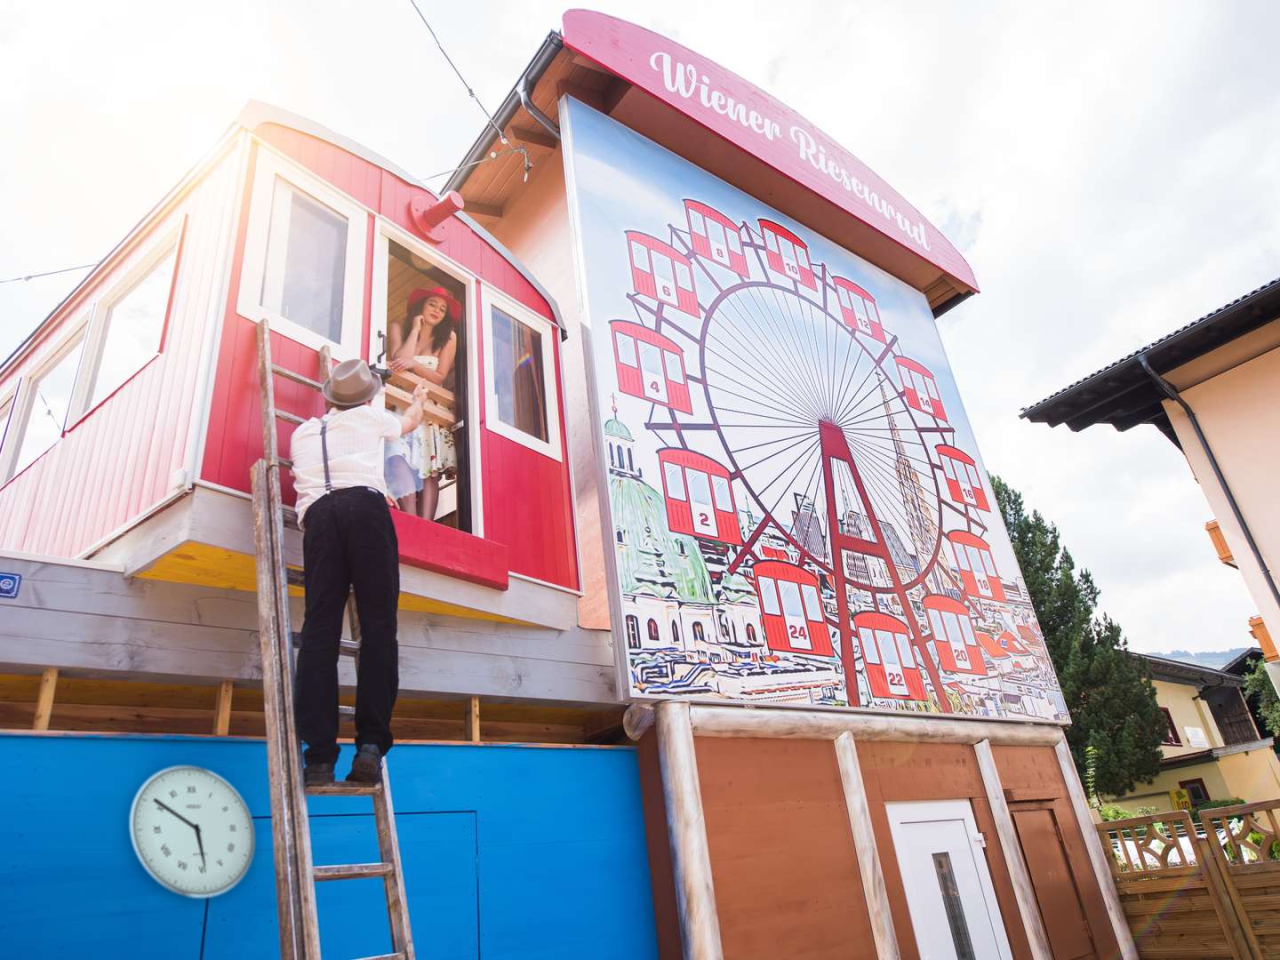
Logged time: 5:51
